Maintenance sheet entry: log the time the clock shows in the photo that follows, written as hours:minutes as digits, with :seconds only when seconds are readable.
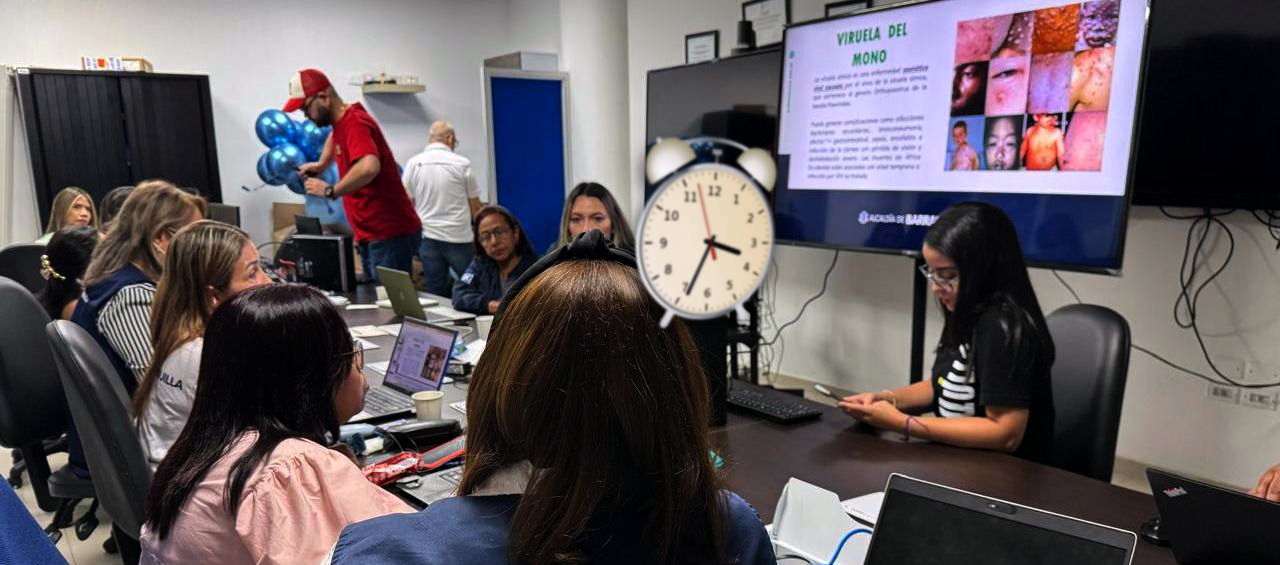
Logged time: 3:33:57
